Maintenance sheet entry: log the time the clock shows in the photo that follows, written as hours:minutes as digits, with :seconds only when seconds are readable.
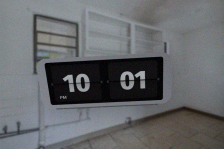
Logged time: 10:01
